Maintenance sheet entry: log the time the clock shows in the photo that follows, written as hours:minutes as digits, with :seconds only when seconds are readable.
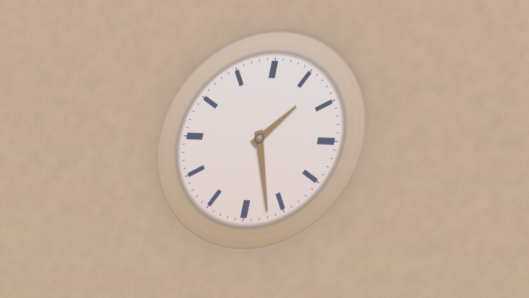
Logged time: 1:27
